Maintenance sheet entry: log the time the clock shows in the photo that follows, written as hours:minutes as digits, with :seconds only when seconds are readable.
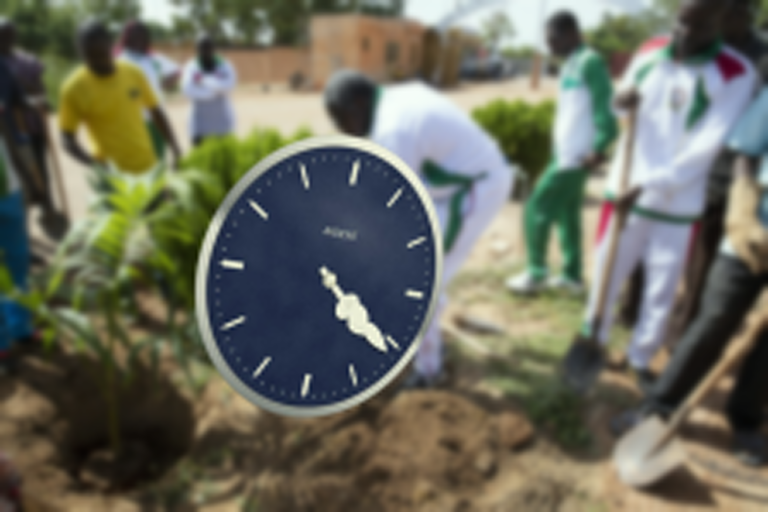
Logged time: 4:21
